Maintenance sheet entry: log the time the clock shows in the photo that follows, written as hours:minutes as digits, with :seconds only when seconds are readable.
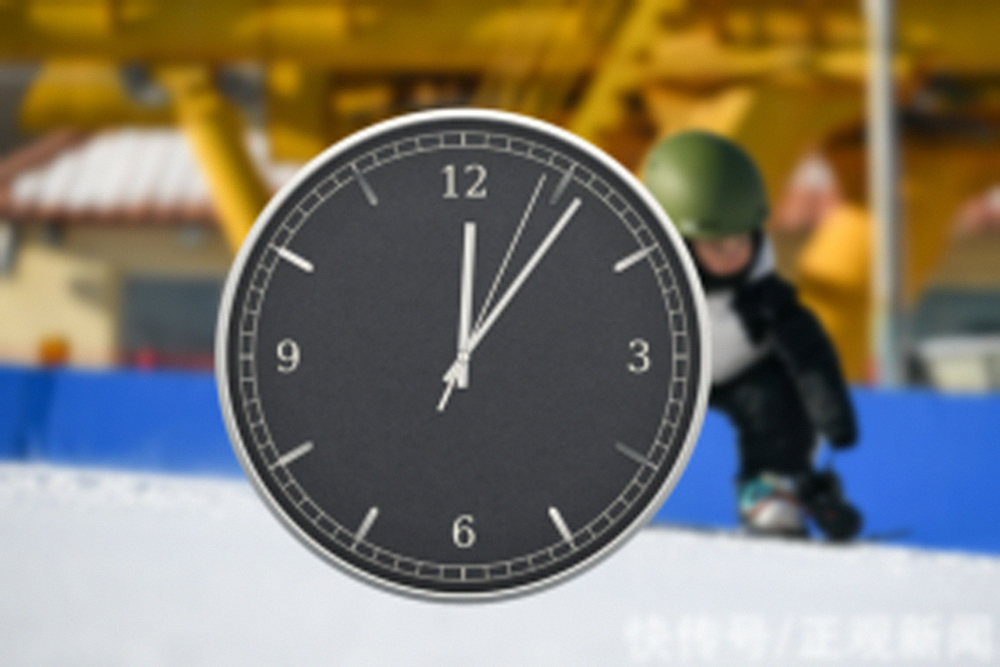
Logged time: 12:06:04
